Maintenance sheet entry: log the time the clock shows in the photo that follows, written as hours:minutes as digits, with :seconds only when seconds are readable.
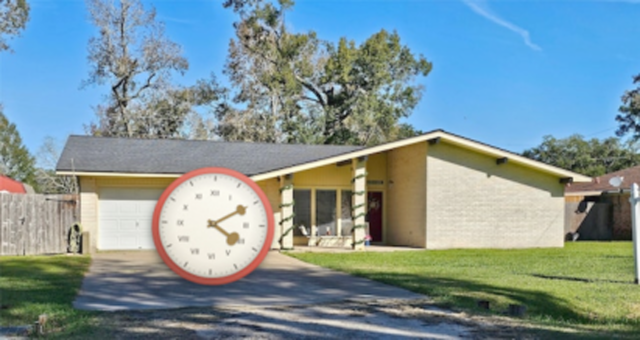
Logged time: 4:10
